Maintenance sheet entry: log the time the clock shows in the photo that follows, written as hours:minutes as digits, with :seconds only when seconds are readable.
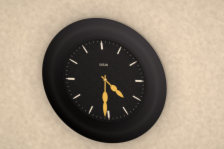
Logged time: 4:31
